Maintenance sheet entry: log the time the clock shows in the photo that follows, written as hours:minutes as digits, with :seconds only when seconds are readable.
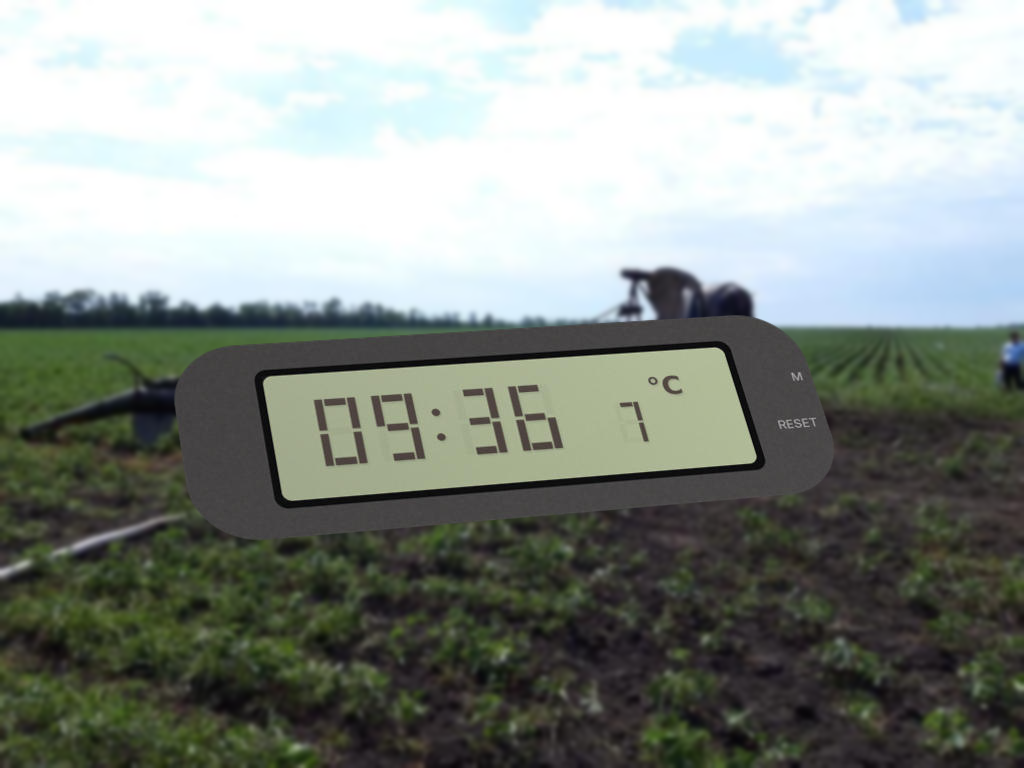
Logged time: 9:36
